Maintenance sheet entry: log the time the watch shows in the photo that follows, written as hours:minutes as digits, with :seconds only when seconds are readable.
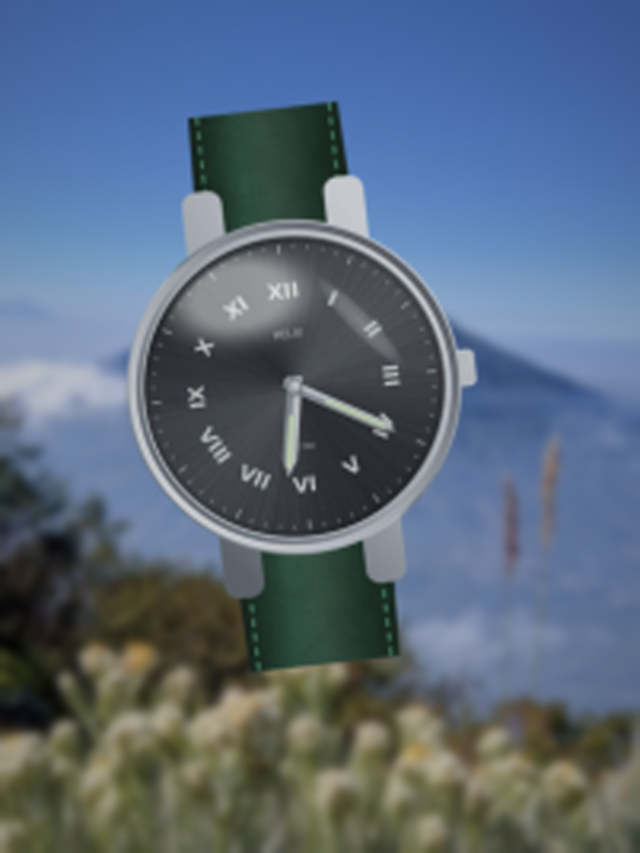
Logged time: 6:20
